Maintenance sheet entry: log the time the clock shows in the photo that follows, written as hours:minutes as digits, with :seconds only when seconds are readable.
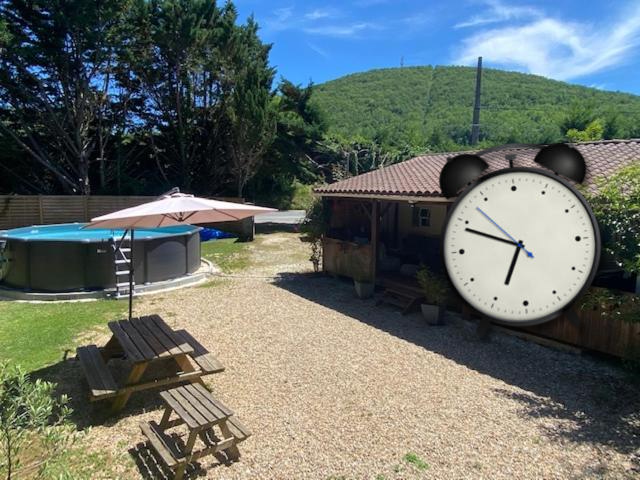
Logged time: 6:48:53
